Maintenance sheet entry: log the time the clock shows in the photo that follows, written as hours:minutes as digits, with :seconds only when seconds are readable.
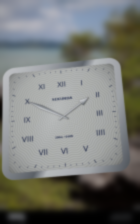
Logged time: 1:50
